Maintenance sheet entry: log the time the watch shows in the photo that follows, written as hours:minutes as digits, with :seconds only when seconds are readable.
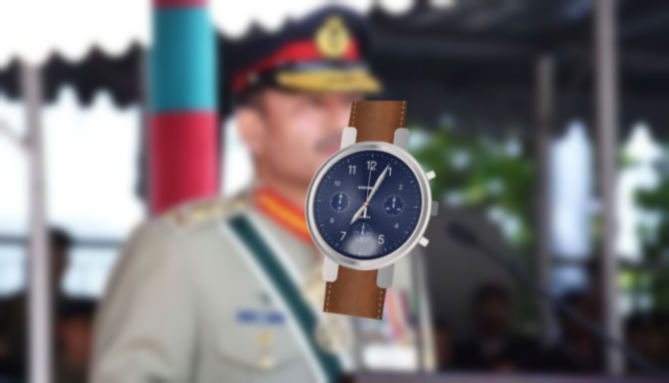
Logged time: 7:04
